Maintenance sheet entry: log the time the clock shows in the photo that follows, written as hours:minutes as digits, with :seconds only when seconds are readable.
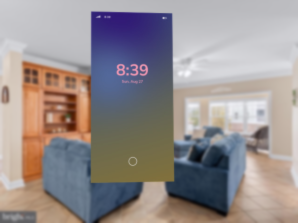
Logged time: 8:39
